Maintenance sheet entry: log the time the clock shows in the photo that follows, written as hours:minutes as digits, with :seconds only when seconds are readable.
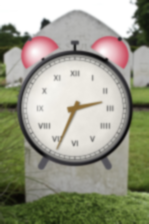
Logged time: 2:34
